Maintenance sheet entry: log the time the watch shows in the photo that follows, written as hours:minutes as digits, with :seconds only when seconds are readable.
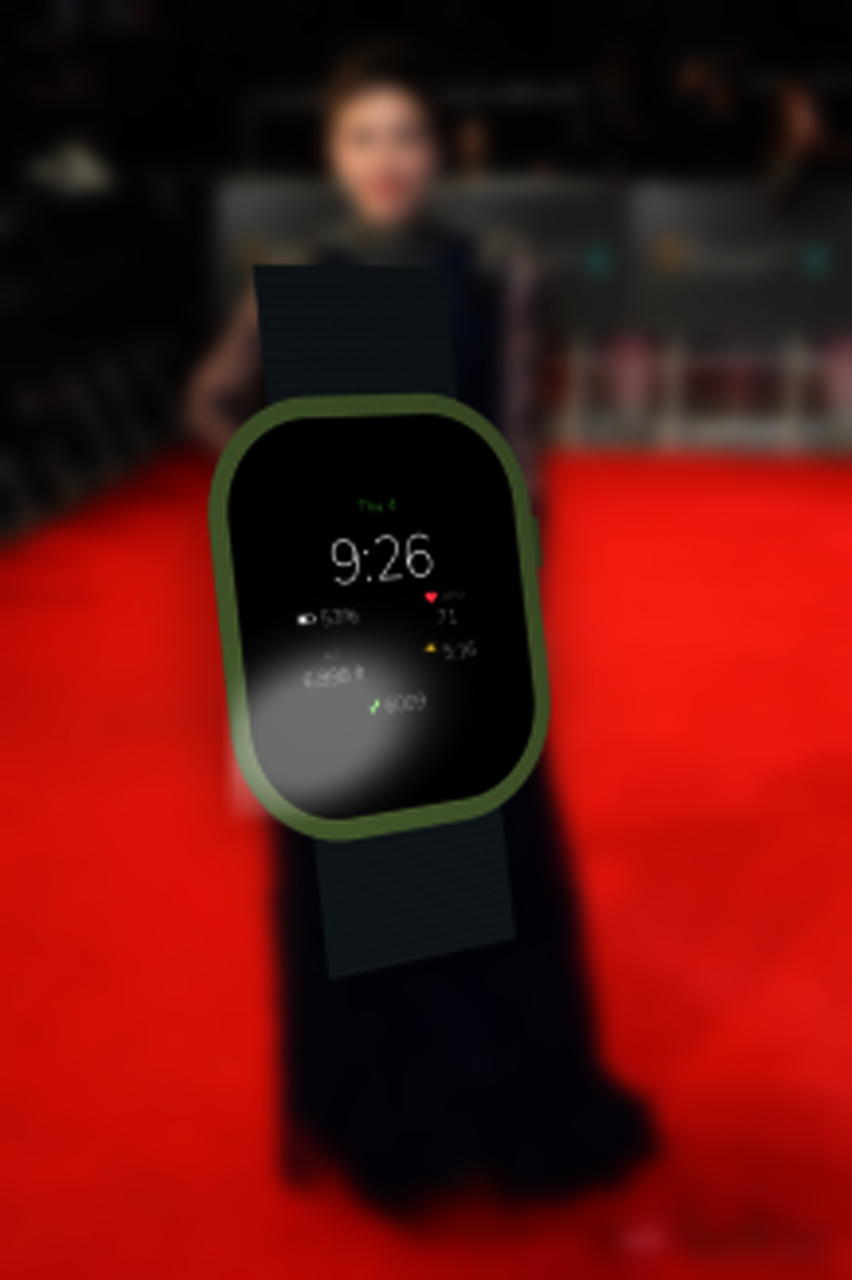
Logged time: 9:26
